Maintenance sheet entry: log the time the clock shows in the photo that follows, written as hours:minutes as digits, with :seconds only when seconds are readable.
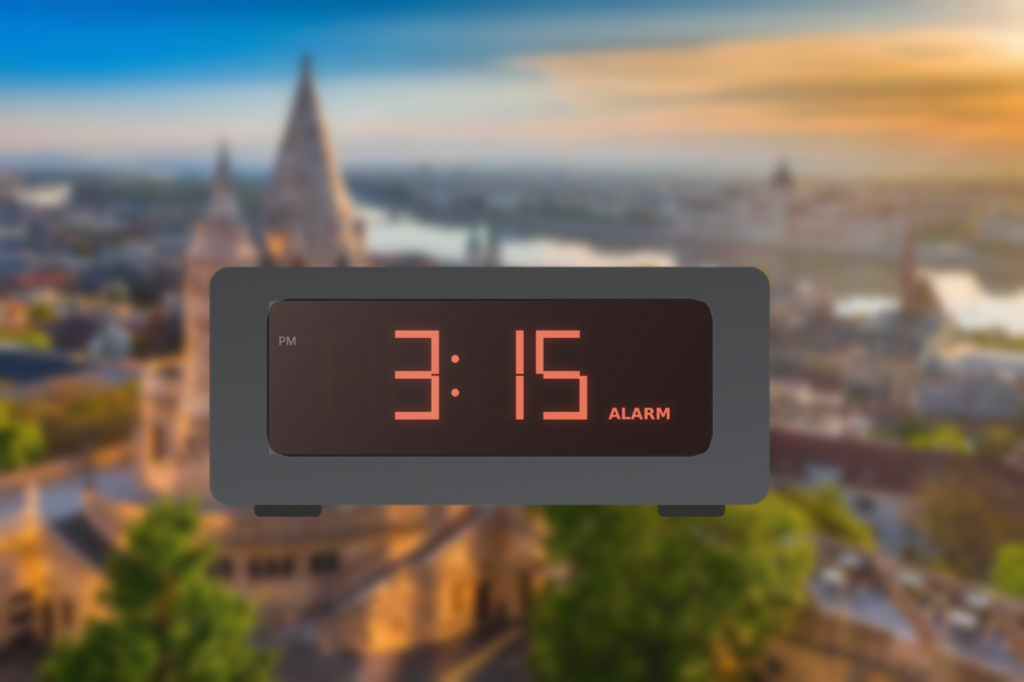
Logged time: 3:15
